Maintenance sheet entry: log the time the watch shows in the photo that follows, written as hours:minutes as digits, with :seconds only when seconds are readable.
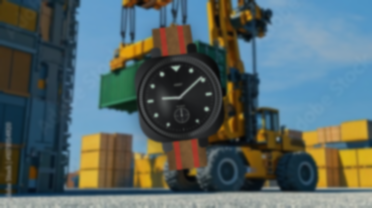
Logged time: 9:09
